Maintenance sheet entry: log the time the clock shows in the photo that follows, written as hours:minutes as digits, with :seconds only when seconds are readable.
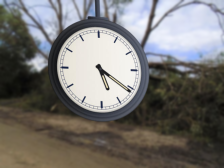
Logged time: 5:21
